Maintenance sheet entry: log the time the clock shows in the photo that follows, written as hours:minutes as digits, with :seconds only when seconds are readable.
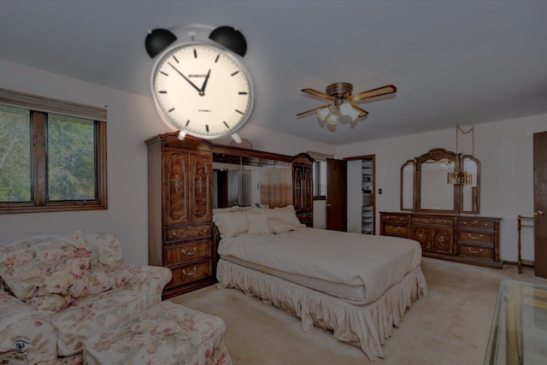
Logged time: 12:53
